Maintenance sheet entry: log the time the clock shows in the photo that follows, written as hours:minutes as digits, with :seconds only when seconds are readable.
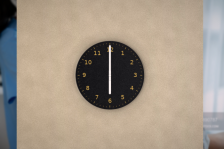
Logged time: 6:00
